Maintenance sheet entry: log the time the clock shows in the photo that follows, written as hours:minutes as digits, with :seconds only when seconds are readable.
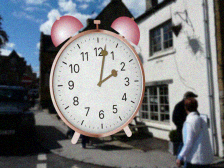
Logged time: 2:02
